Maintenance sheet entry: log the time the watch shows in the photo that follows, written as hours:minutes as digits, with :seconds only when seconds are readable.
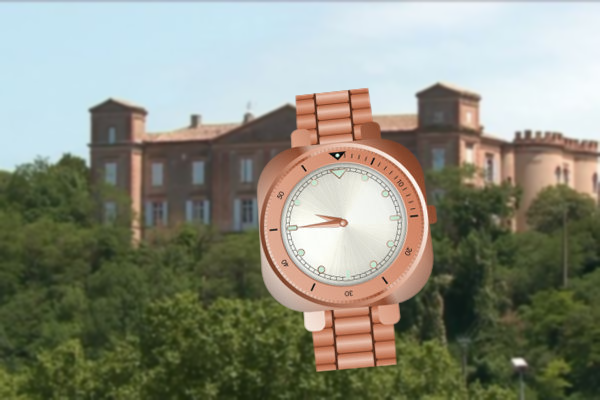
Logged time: 9:45
